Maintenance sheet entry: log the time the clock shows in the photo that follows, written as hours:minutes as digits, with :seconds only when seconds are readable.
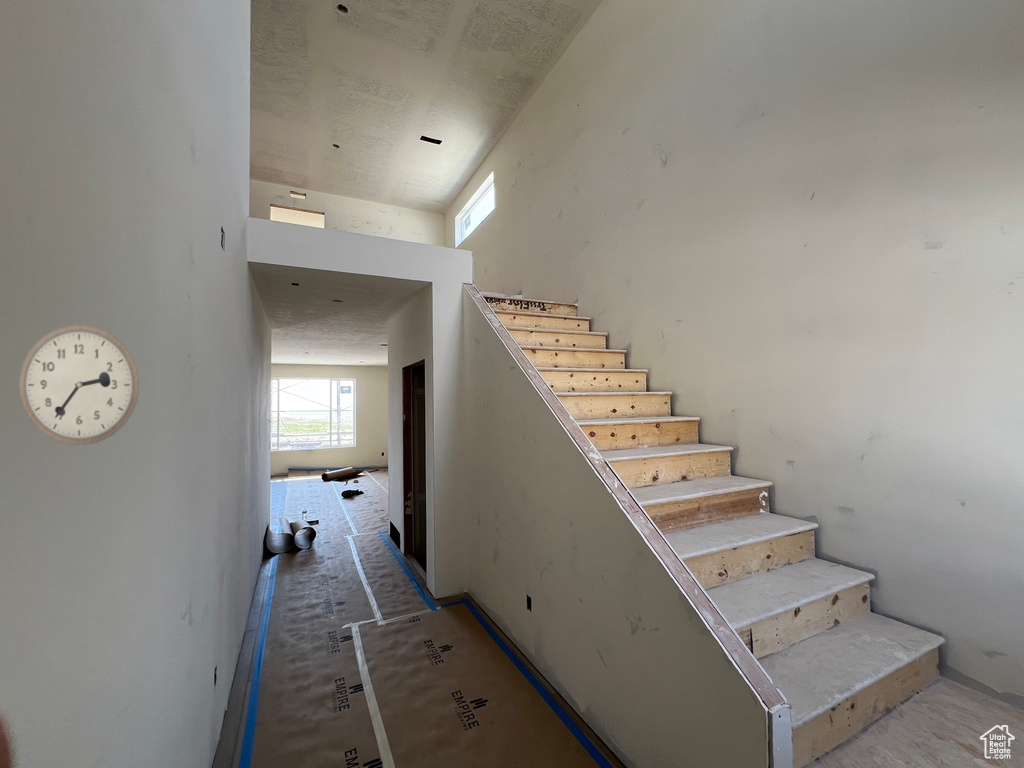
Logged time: 2:36
